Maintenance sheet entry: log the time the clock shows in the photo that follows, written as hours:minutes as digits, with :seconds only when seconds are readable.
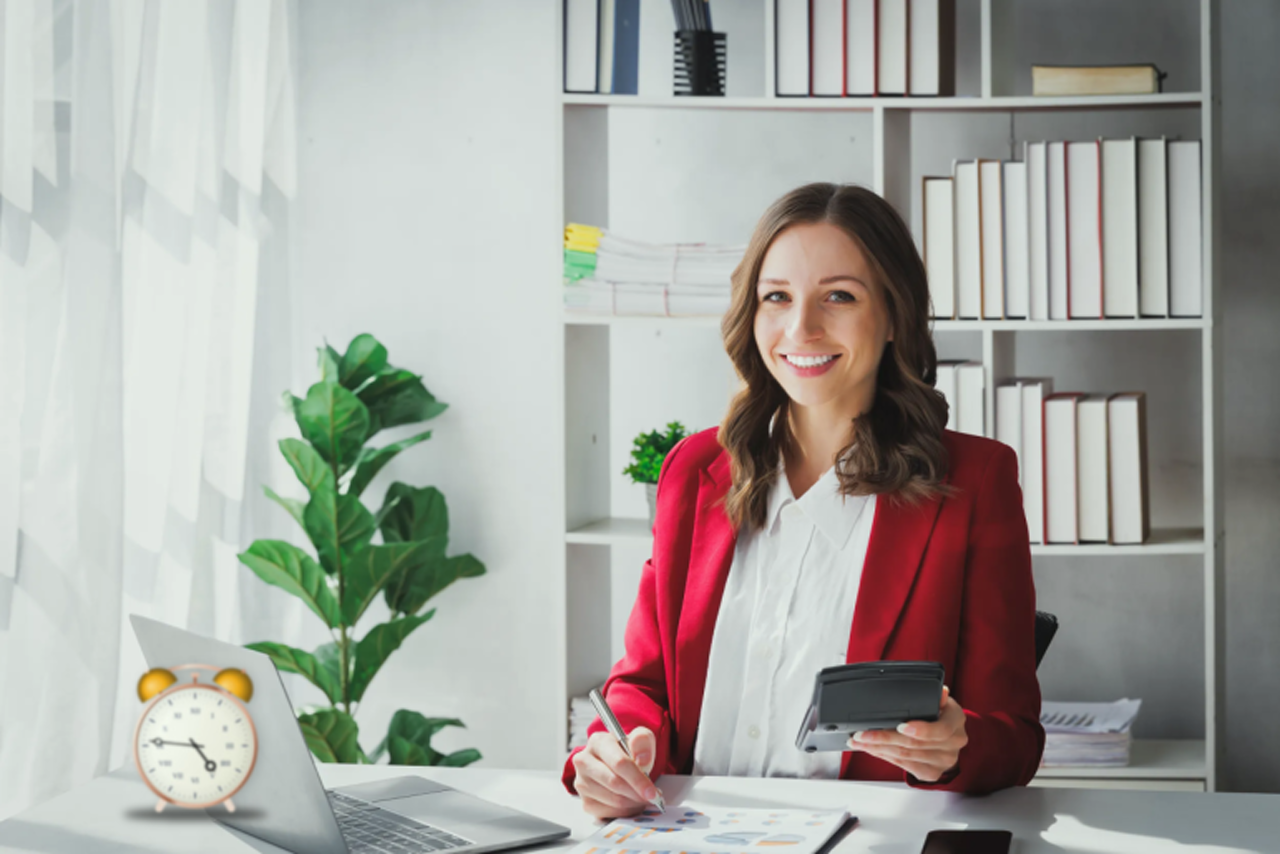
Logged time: 4:46
